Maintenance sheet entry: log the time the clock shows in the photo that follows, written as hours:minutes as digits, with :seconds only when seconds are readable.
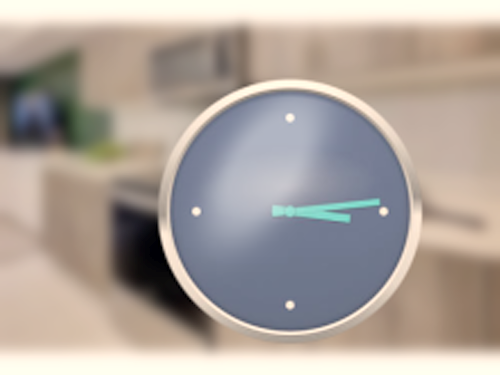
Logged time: 3:14
